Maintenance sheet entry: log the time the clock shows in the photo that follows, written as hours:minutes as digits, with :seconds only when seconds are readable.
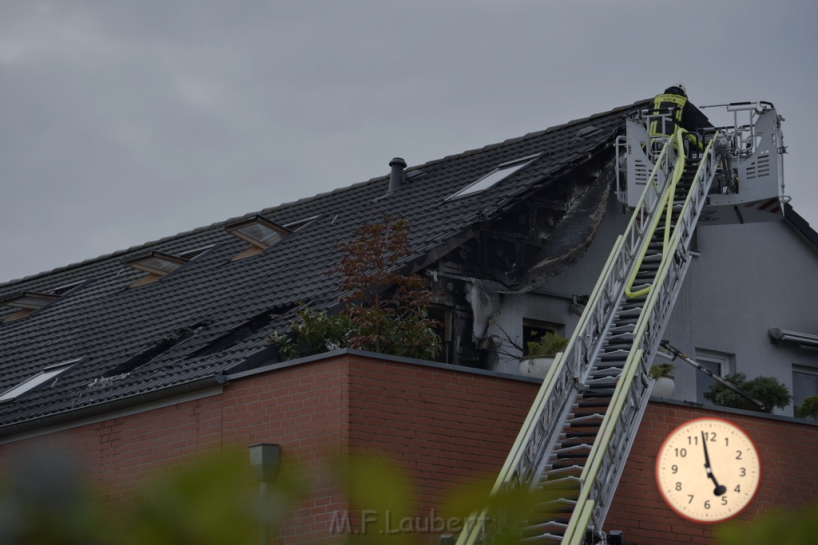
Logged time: 4:58
